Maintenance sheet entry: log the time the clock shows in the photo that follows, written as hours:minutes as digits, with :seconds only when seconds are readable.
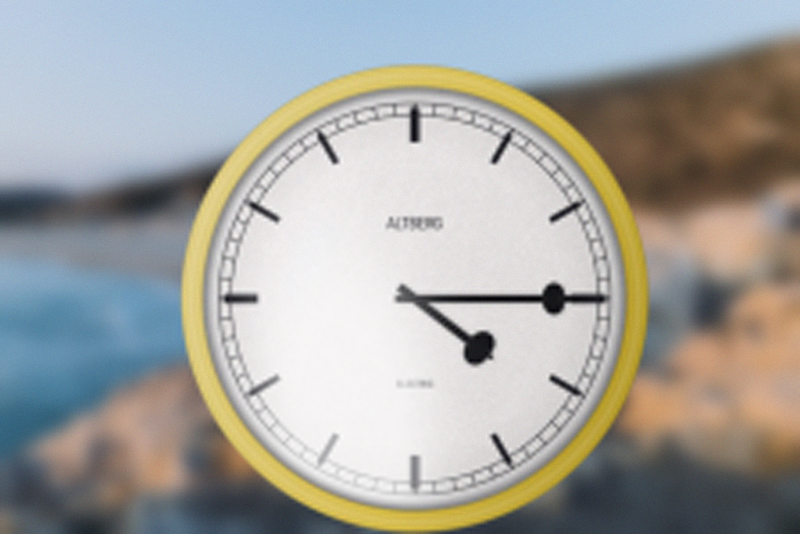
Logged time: 4:15
